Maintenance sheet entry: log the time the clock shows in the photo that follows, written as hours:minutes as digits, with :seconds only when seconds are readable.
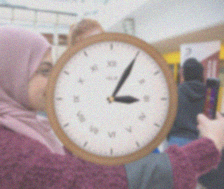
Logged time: 3:05
